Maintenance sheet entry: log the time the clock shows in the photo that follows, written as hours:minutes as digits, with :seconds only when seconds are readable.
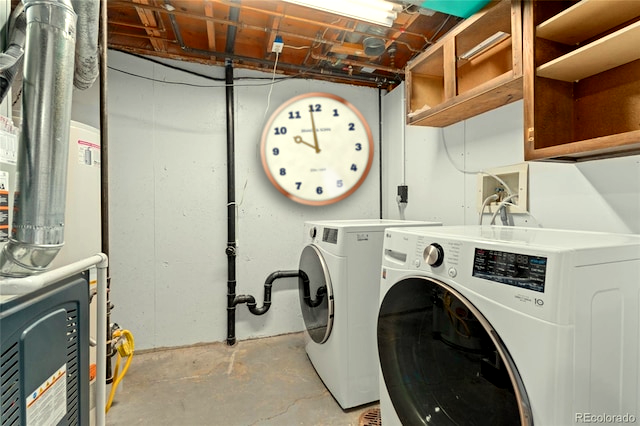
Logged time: 9:59
